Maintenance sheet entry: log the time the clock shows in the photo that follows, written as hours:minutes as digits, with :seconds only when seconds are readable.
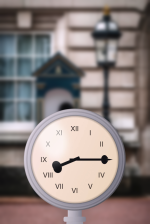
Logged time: 8:15
